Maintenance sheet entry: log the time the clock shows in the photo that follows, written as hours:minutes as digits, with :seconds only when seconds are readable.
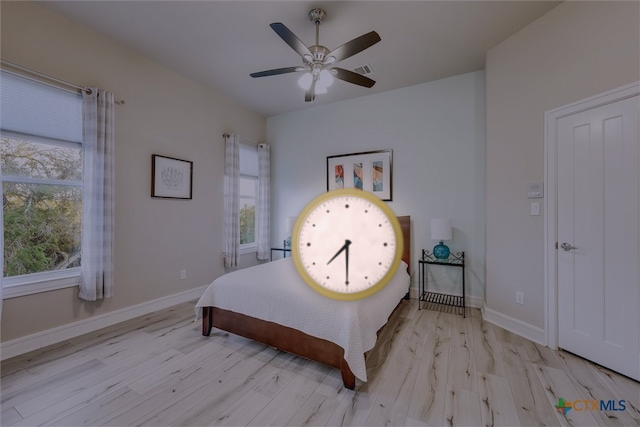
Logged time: 7:30
